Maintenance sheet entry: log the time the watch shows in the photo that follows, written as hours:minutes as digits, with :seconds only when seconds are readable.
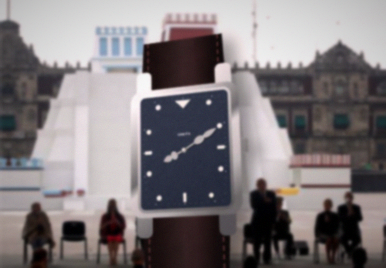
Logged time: 8:10
